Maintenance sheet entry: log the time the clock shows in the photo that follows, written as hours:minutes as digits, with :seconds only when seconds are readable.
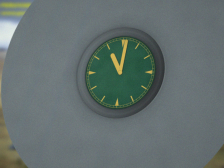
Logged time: 11:01
